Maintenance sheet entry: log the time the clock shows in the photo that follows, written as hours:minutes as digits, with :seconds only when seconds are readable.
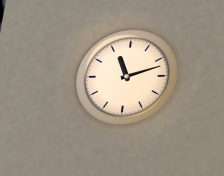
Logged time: 11:12
